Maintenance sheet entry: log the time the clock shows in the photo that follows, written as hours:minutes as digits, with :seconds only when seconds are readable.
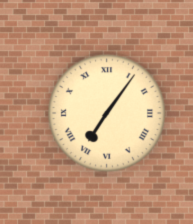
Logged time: 7:06
